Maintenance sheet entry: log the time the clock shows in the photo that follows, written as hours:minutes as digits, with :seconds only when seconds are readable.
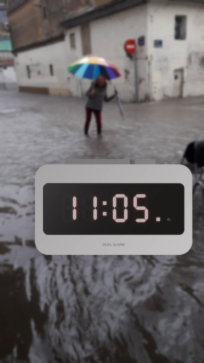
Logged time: 11:05
